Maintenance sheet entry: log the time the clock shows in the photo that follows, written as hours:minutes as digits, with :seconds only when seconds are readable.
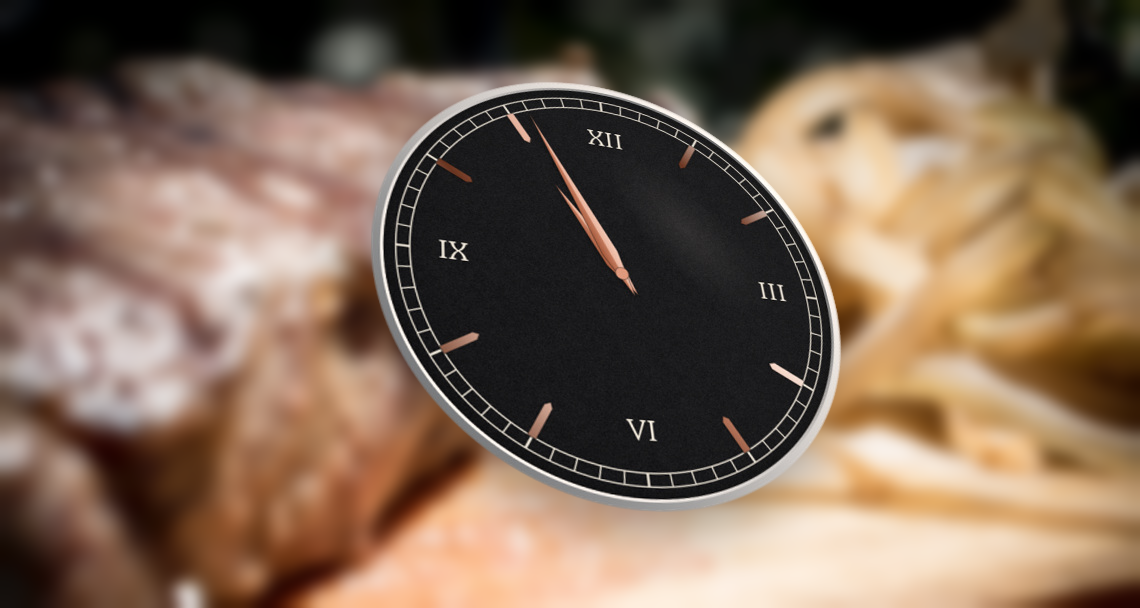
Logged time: 10:56
